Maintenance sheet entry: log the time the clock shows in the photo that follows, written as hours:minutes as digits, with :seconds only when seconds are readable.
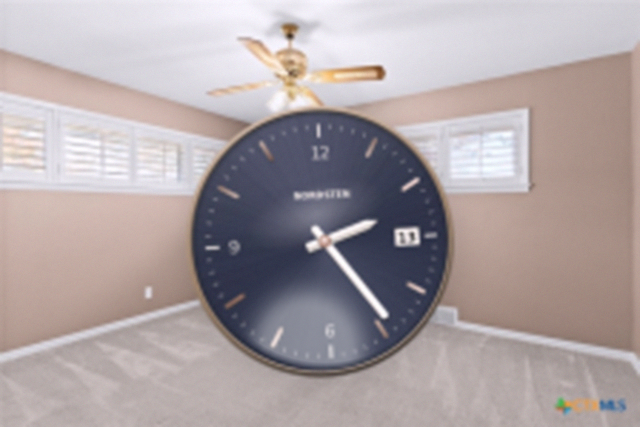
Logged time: 2:24
